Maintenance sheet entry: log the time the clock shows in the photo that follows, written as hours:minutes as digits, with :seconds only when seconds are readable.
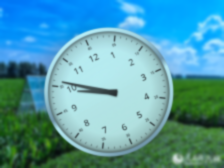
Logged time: 9:51
